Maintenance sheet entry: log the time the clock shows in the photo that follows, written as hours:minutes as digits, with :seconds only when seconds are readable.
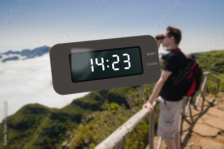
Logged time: 14:23
